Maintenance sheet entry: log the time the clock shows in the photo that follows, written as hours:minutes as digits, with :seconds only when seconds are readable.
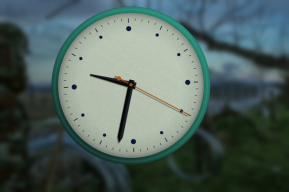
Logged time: 9:32:20
